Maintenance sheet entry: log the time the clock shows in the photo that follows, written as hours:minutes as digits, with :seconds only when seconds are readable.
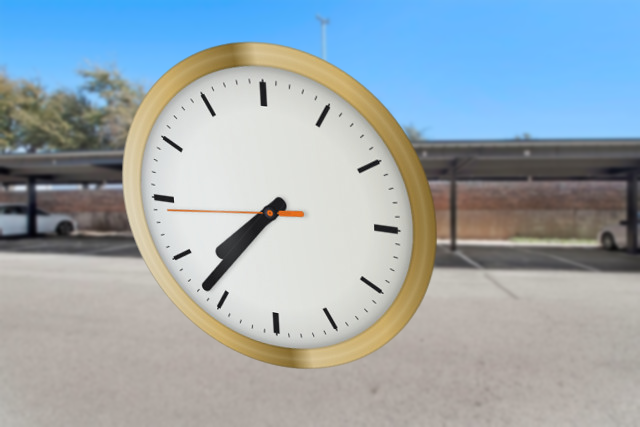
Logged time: 7:36:44
